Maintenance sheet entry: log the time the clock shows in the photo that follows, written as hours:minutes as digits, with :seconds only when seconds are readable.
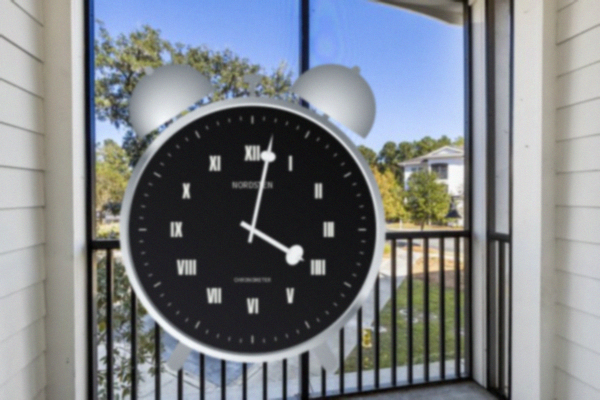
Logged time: 4:02
